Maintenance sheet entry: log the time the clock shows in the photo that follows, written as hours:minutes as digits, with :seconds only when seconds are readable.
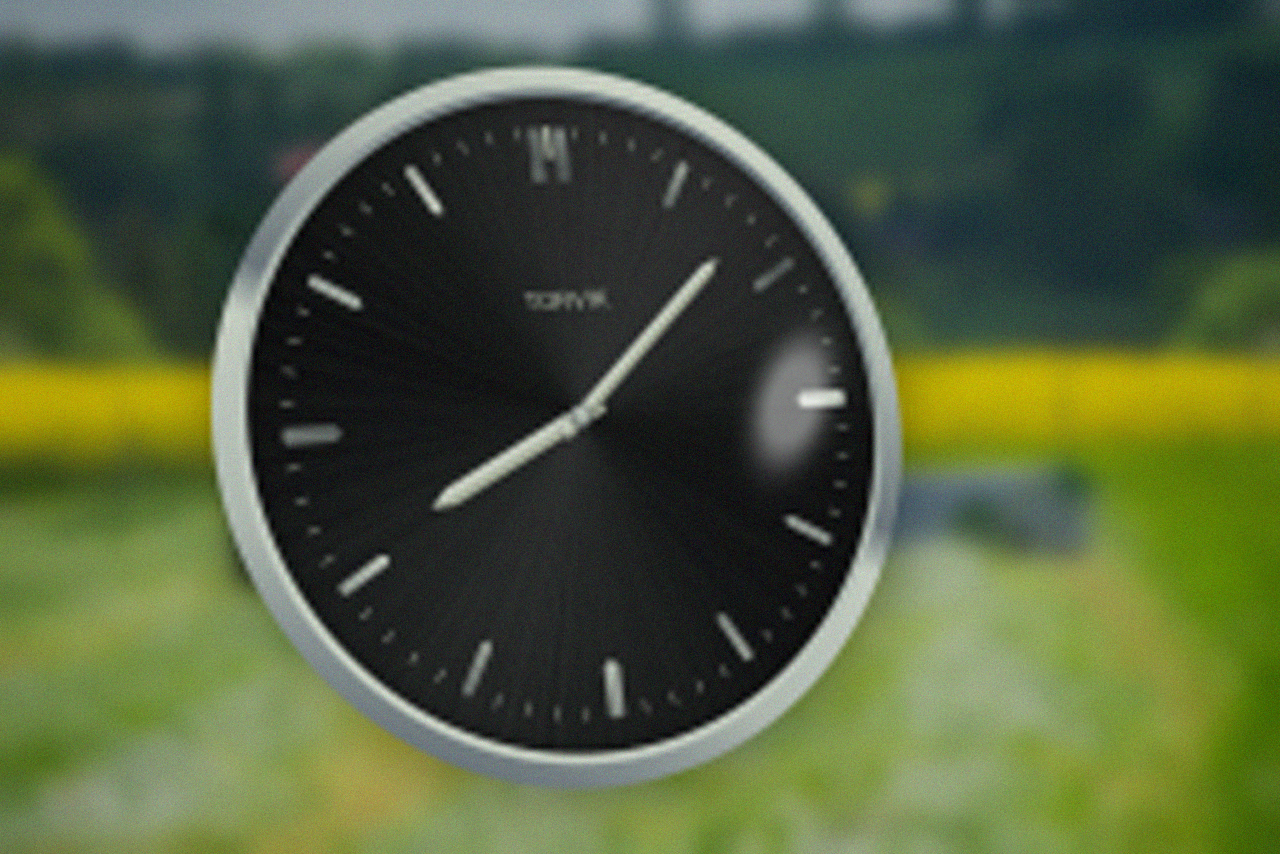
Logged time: 8:08
